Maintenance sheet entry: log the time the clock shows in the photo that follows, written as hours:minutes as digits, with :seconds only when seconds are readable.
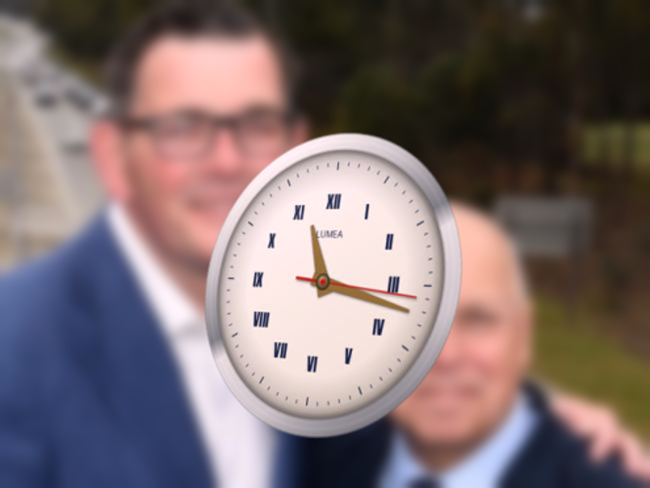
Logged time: 11:17:16
